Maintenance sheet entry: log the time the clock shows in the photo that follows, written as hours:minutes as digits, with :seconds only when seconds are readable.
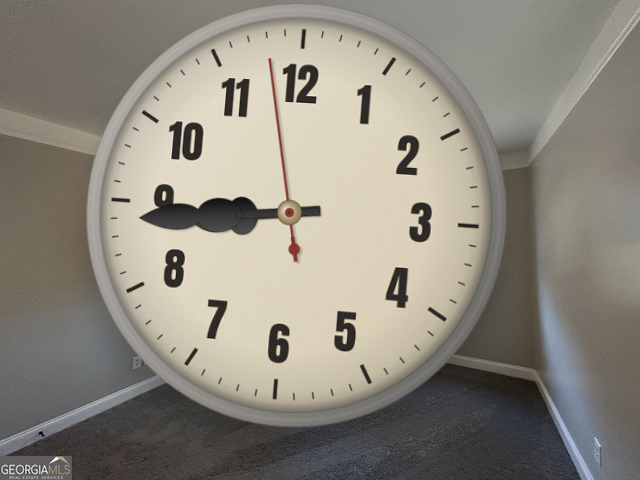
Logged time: 8:43:58
